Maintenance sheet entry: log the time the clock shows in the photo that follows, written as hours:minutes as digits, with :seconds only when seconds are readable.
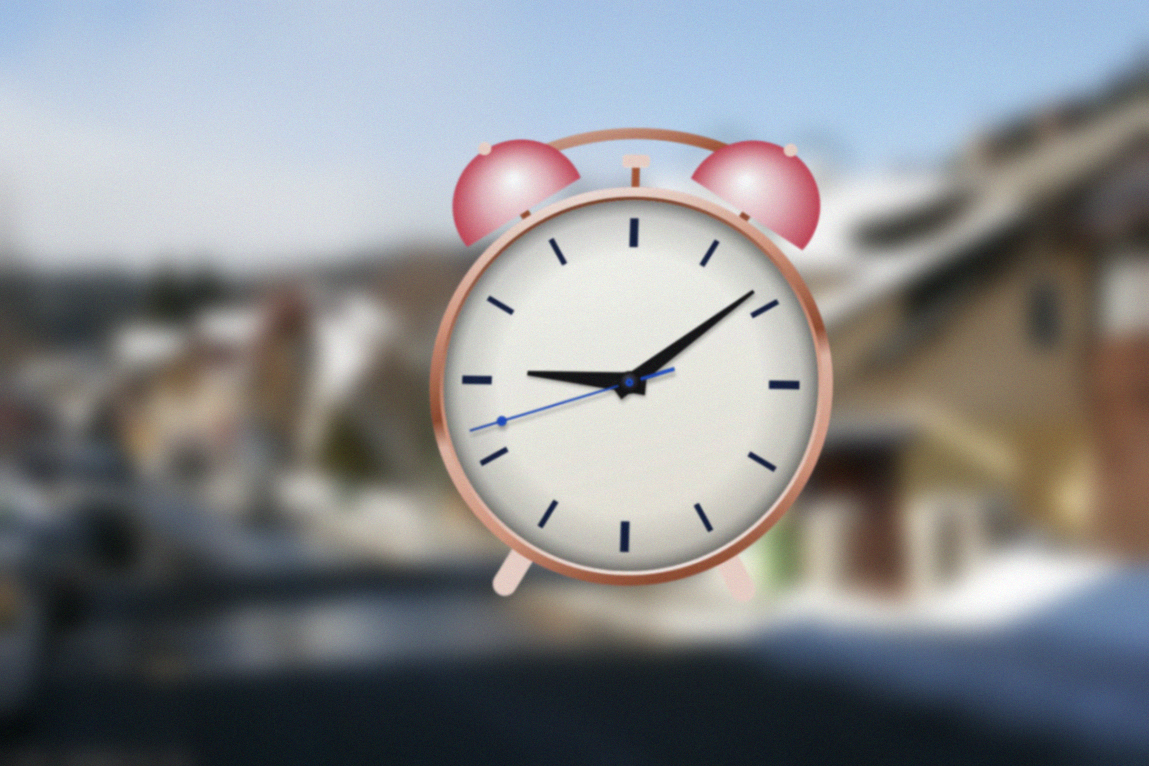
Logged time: 9:08:42
